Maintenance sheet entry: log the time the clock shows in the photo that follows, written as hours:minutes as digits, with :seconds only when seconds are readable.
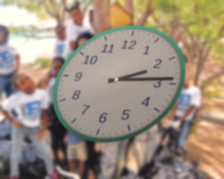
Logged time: 2:14
